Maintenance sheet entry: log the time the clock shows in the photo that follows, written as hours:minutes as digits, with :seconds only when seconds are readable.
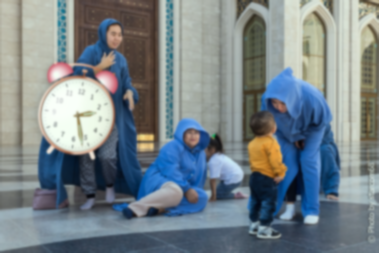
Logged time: 2:27
